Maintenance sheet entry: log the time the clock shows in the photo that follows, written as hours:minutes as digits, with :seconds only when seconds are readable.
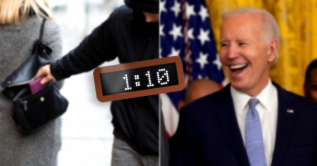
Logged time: 1:10
